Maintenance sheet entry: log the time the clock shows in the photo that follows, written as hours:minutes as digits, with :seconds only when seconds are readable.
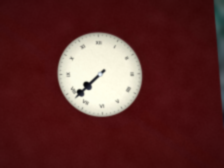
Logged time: 7:38
